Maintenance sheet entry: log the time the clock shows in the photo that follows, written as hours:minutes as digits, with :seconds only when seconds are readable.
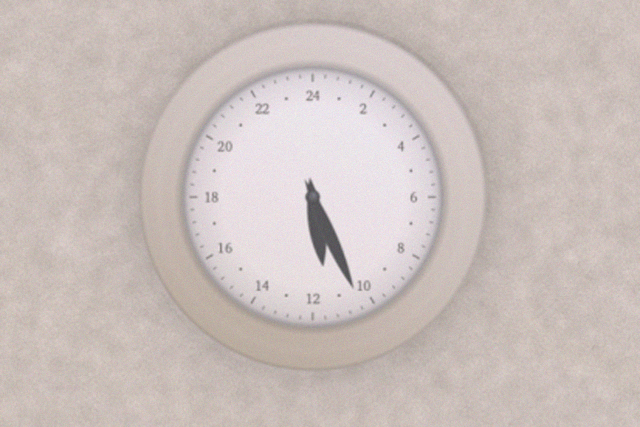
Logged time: 11:26
